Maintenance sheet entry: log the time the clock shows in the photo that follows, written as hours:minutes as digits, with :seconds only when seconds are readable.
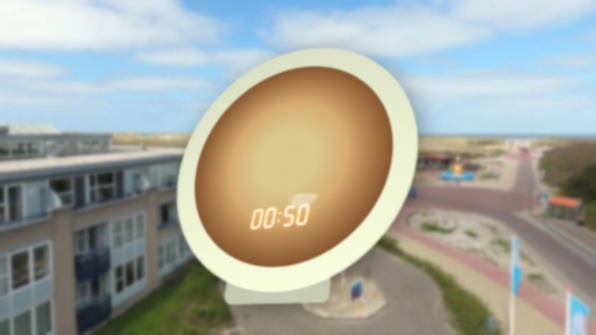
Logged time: 0:50
